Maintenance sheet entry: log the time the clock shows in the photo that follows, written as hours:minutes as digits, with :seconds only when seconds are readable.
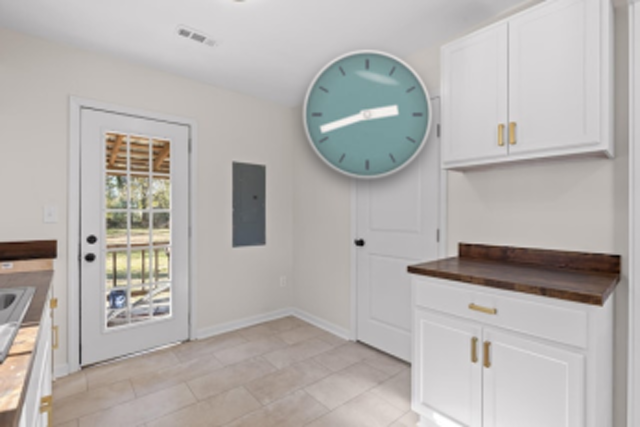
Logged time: 2:42
